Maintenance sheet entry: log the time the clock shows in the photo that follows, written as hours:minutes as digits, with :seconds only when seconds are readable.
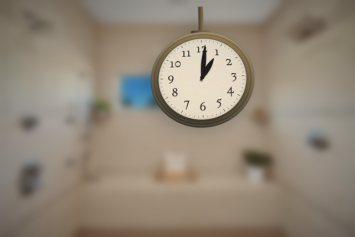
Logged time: 1:01
